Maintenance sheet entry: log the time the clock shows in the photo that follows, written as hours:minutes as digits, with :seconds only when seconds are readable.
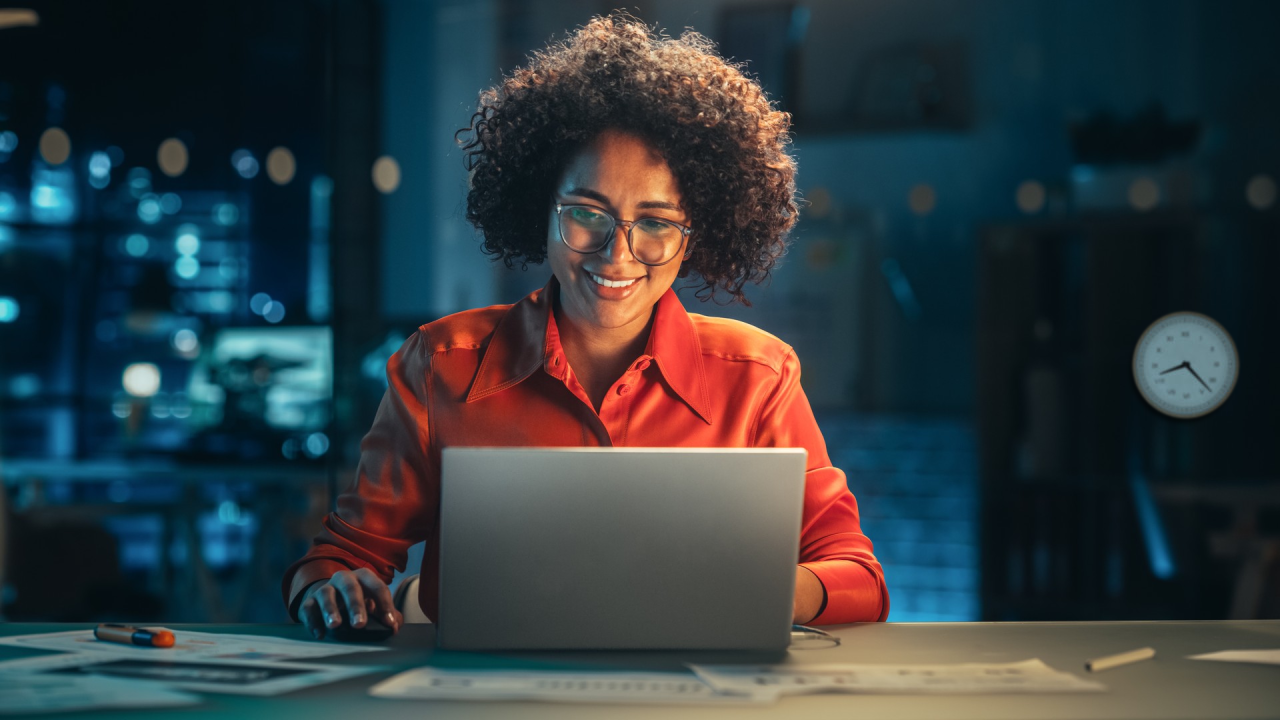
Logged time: 8:23
